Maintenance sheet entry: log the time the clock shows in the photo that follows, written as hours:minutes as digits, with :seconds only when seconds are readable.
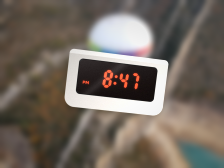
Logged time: 8:47
